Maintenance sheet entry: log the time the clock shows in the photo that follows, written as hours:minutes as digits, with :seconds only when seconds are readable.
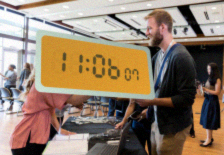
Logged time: 11:06:07
